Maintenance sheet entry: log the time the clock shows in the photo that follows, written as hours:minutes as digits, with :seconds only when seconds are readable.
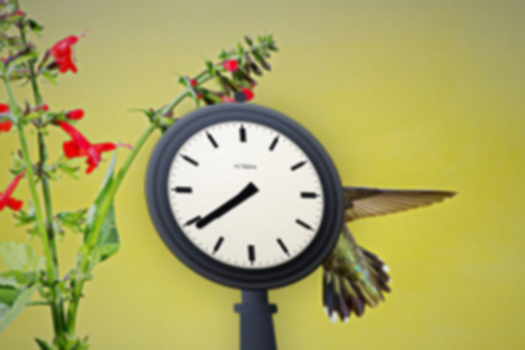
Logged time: 7:39
